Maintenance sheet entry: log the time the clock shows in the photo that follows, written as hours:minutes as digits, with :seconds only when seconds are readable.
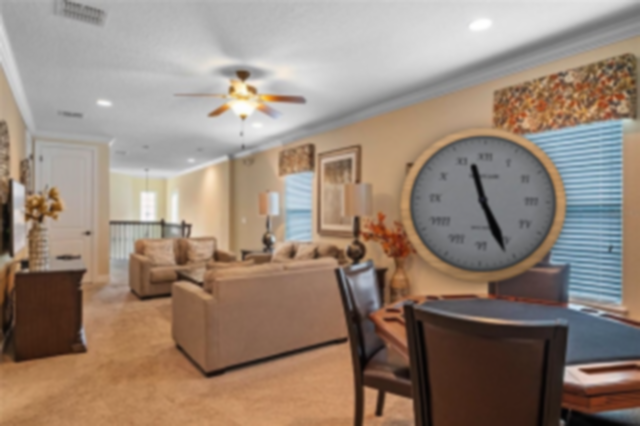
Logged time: 11:26
